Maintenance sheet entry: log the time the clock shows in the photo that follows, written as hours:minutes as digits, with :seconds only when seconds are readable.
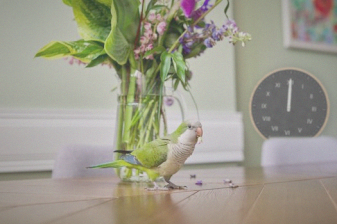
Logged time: 12:00
